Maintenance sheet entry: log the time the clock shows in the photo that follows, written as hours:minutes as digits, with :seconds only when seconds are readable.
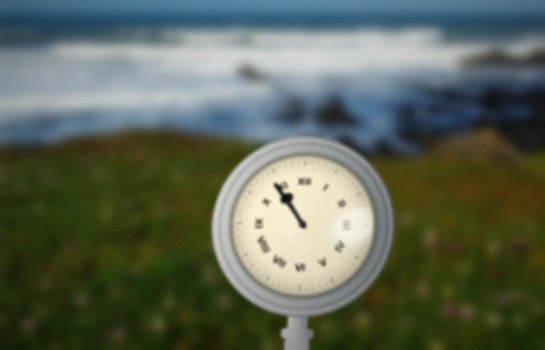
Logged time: 10:54
